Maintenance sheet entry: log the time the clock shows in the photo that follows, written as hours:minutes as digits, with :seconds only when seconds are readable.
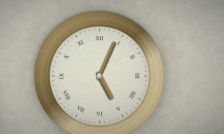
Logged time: 5:04
